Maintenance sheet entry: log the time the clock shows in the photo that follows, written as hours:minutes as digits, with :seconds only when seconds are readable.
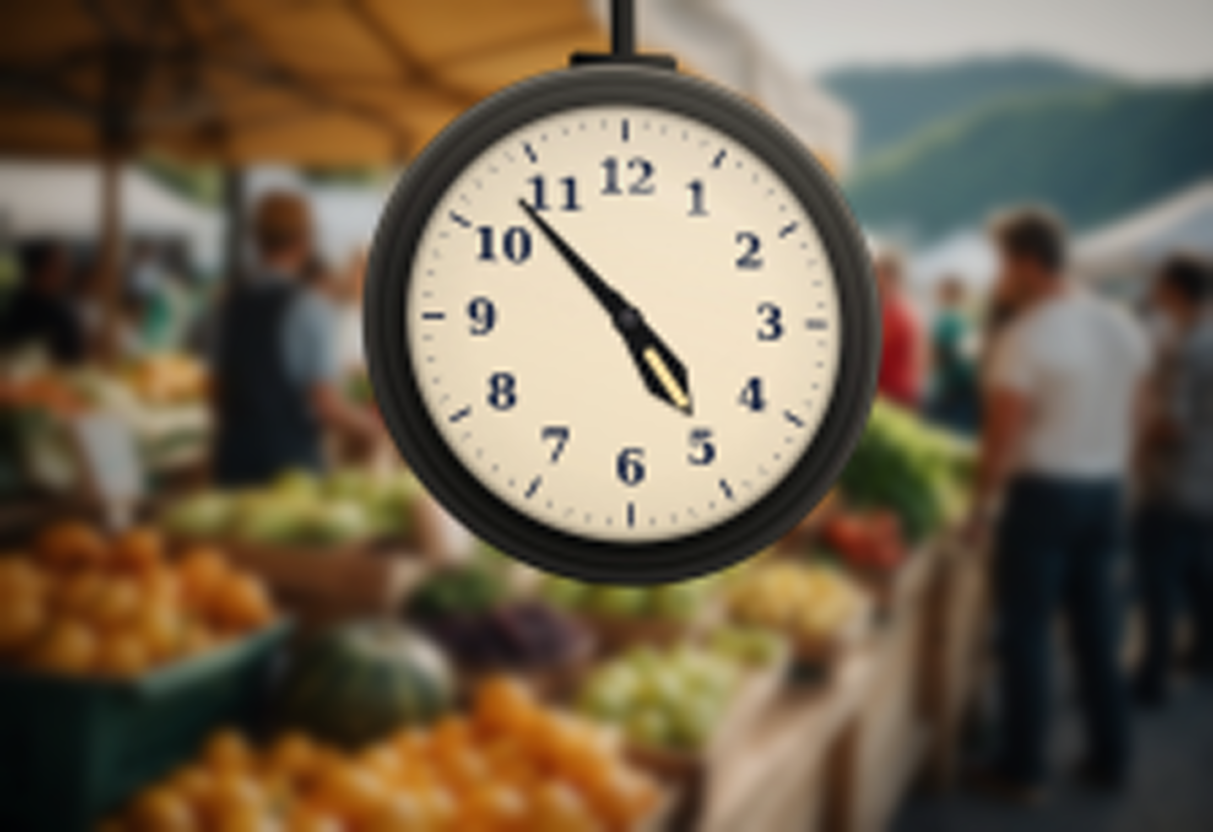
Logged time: 4:53
